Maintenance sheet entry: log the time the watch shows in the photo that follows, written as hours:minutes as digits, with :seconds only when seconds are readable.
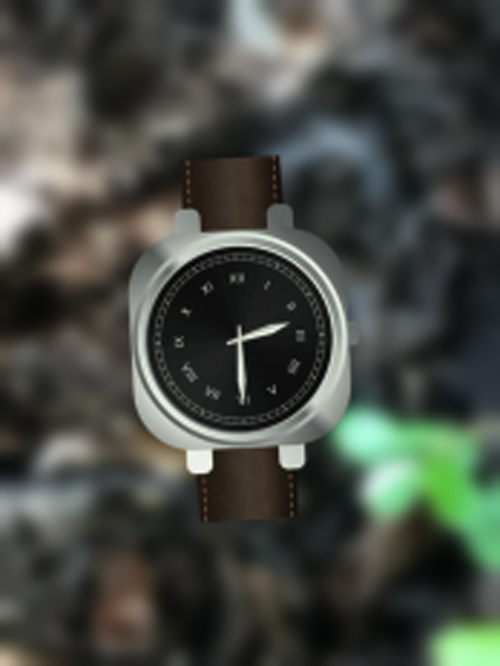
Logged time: 2:30
